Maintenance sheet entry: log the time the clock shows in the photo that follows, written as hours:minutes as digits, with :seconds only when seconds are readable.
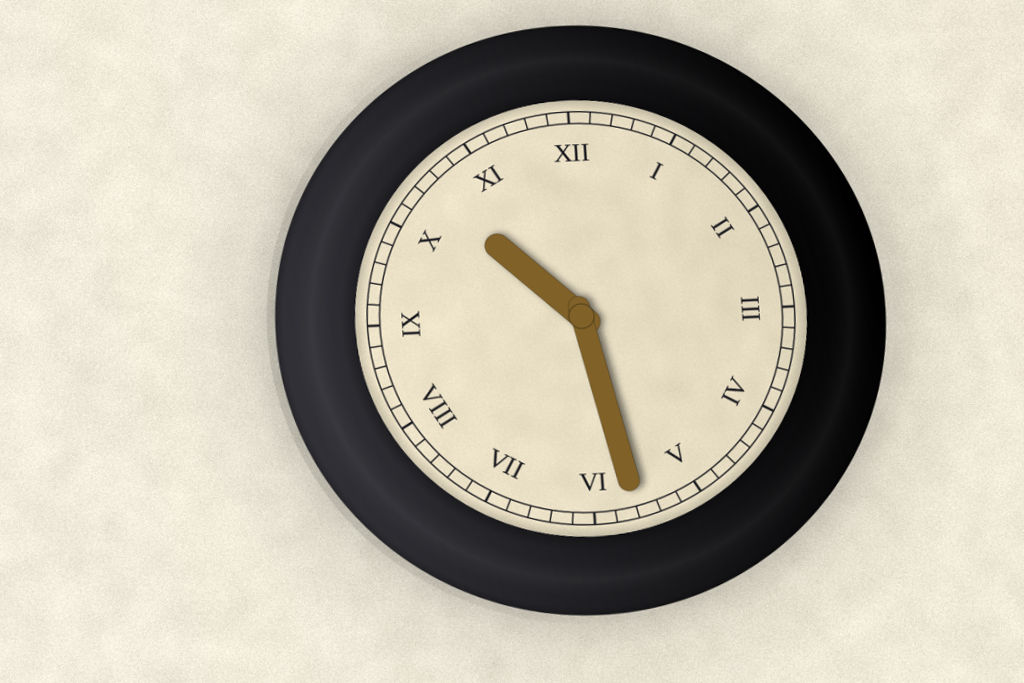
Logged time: 10:28
